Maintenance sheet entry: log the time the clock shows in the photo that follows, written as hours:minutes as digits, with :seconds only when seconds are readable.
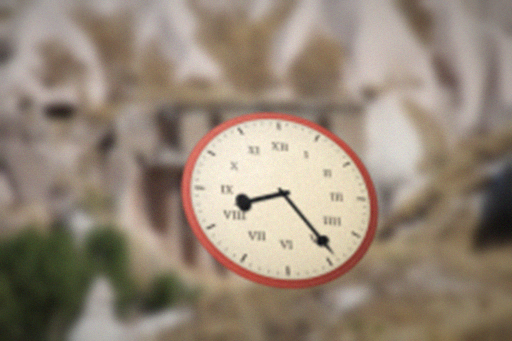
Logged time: 8:24
